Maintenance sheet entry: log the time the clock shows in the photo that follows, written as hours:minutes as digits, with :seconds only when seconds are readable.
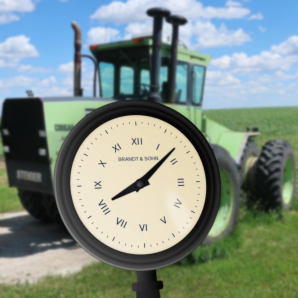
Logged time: 8:08
